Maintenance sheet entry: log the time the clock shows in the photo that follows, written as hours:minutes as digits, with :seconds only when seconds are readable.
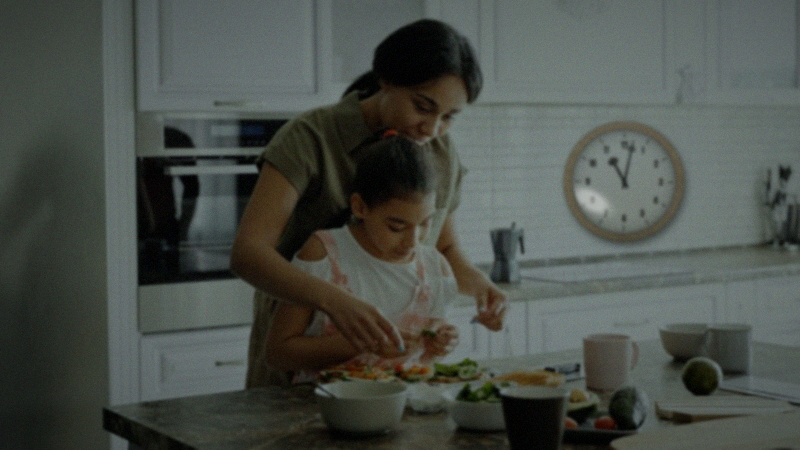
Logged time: 11:02
